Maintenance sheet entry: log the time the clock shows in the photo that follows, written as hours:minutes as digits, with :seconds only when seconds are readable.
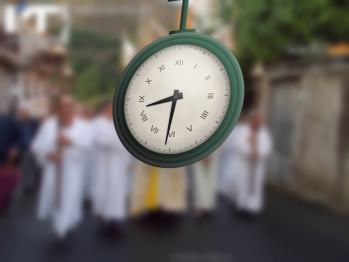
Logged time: 8:31
